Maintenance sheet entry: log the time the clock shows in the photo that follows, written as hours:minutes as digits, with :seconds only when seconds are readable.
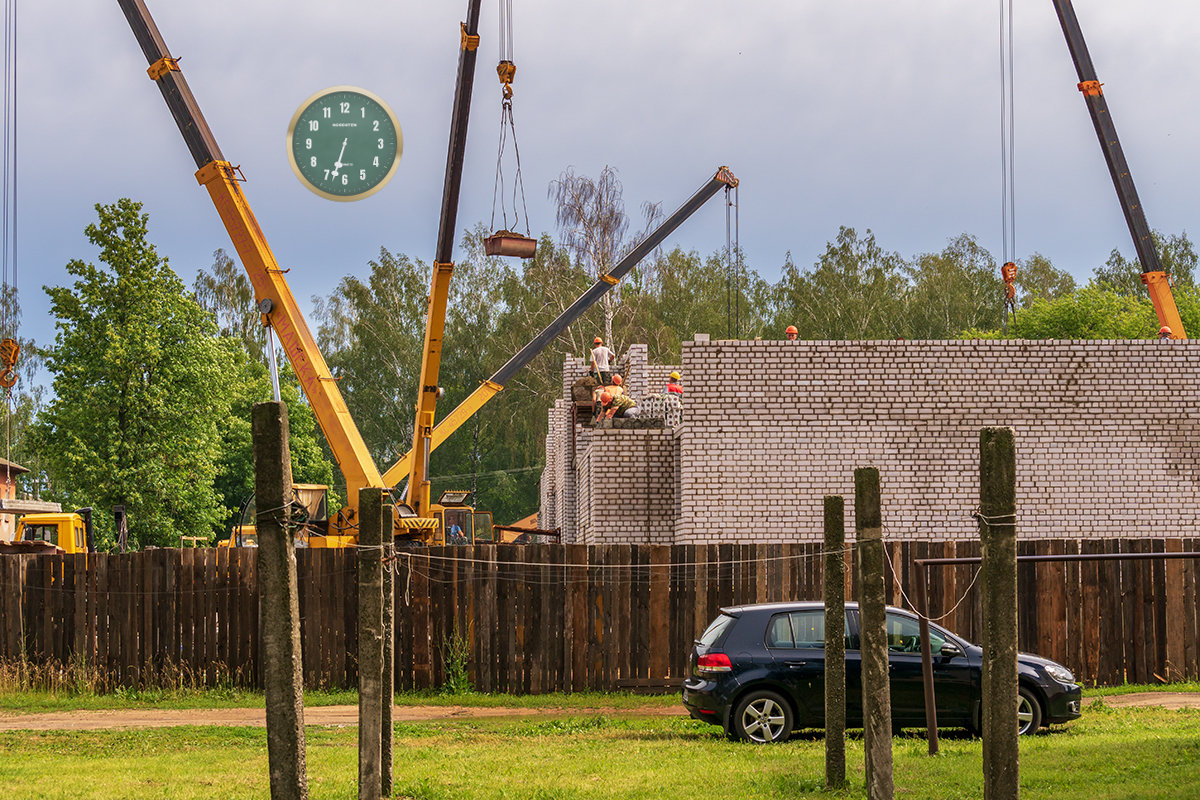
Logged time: 6:33
